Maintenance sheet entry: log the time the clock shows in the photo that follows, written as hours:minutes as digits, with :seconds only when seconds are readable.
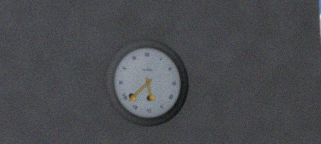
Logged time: 5:38
